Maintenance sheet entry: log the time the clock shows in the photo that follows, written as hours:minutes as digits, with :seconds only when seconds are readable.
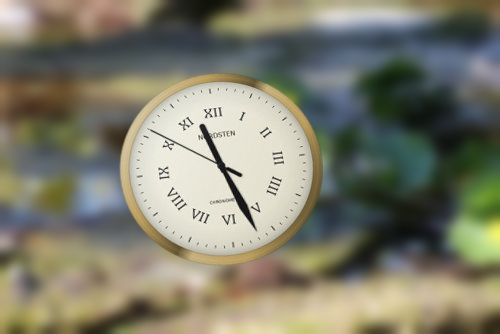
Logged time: 11:26:51
